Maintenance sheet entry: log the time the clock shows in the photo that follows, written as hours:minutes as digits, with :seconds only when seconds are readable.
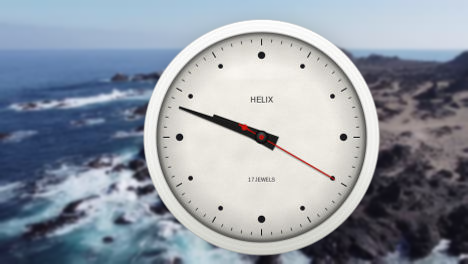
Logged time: 9:48:20
